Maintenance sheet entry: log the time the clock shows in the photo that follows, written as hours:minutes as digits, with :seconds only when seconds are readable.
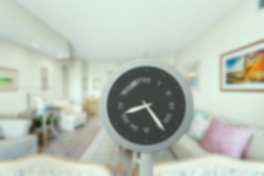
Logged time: 8:24
